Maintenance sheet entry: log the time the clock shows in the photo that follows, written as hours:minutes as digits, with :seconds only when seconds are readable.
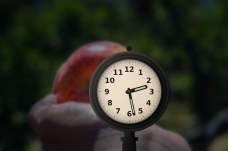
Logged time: 2:28
